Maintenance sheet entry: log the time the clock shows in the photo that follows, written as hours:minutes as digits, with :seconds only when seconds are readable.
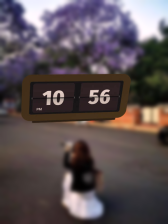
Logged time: 10:56
